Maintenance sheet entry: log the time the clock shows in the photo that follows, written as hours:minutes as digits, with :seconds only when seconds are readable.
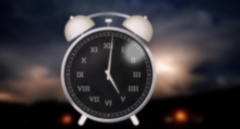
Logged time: 5:01
